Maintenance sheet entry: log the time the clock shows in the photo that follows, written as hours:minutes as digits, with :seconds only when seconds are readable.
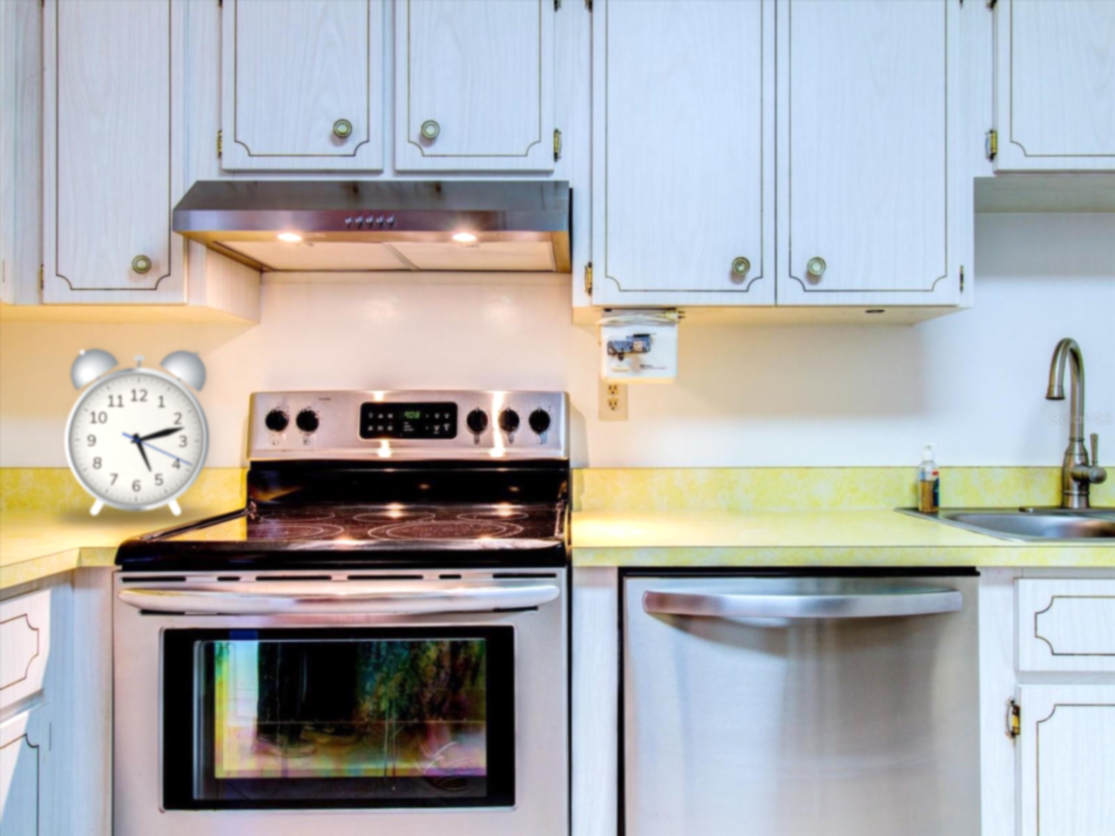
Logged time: 5:12:19
